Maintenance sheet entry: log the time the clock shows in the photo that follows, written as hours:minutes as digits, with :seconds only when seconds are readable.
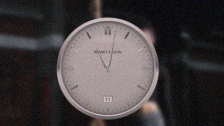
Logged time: 11:02
